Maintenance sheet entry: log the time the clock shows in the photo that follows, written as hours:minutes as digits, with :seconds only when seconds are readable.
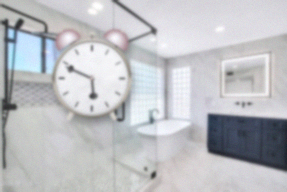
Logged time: 5:49
